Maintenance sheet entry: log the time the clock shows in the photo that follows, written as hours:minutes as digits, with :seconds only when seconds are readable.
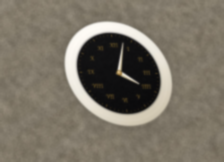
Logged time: 4:03
